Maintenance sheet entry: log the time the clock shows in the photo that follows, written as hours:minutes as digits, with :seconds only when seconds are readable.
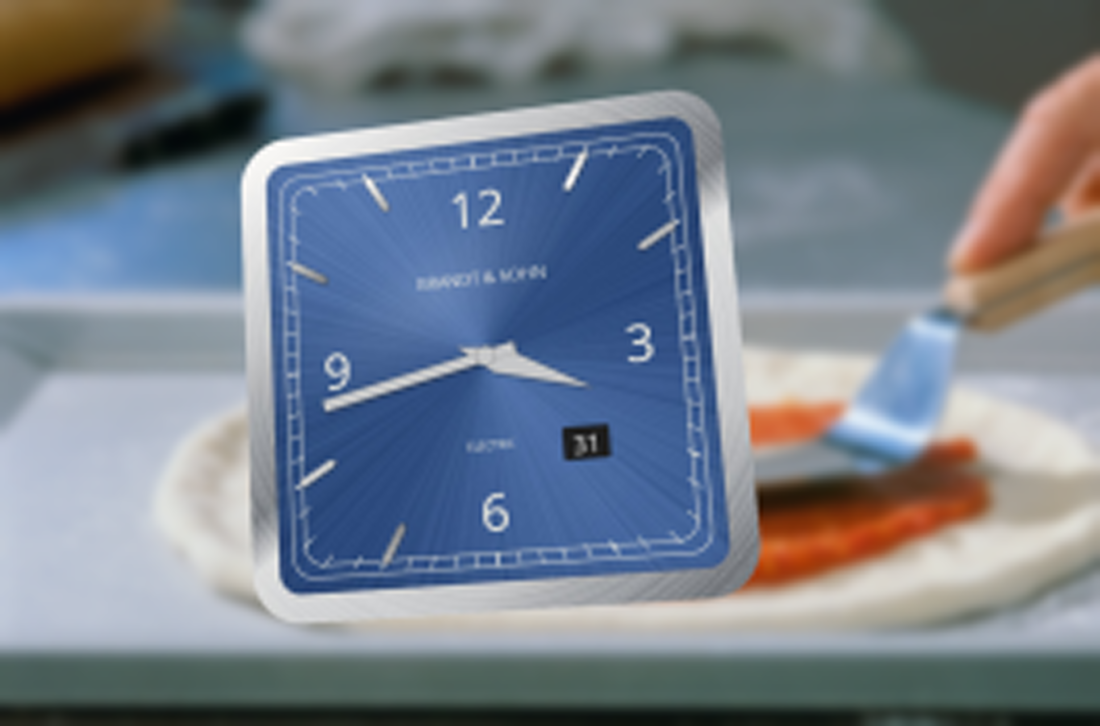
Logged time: 3:43
